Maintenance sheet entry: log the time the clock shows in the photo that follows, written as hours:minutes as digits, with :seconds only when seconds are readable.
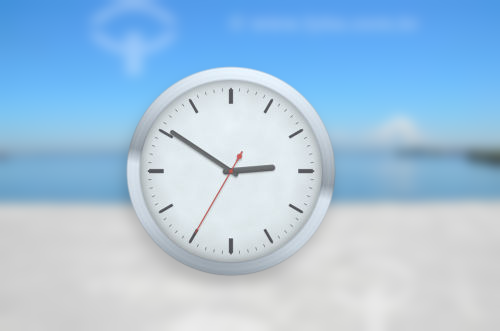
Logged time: 2:50:35
